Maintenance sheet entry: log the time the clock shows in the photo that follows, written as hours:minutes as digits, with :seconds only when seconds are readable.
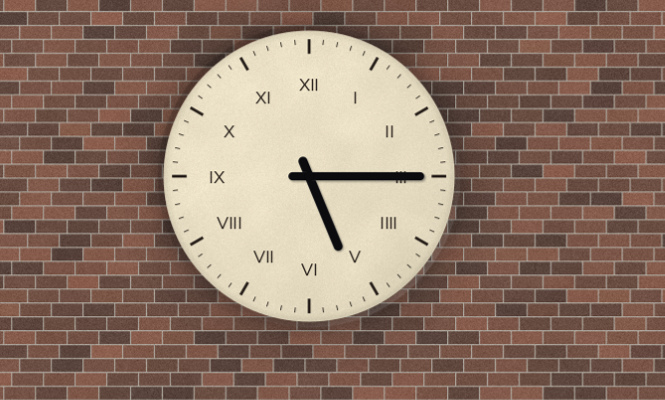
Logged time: 5:15
